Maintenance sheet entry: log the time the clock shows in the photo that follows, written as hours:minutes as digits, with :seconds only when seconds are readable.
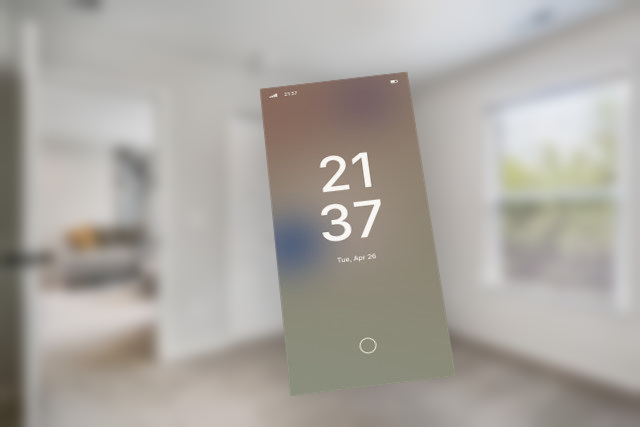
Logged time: 21:37
